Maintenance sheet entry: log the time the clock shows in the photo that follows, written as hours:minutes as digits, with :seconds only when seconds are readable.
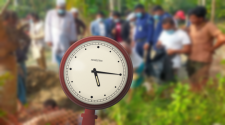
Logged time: 5:15
